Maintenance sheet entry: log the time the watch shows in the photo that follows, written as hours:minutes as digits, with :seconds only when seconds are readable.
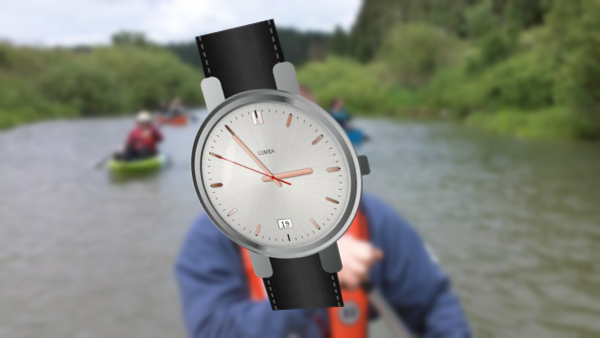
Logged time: 2:54:50
